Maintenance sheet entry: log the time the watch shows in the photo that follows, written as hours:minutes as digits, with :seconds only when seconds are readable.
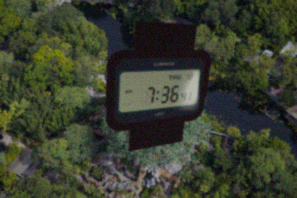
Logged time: 7:36:41
